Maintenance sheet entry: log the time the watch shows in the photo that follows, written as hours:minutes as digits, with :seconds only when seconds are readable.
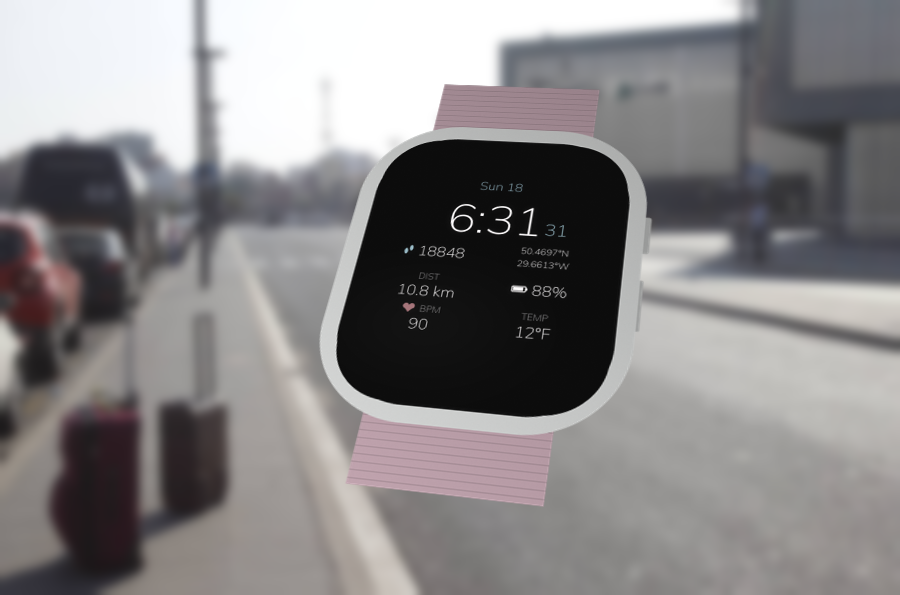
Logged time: 6:31:31
